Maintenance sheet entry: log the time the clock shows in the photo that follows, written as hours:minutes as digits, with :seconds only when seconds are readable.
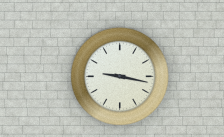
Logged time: 9:17
